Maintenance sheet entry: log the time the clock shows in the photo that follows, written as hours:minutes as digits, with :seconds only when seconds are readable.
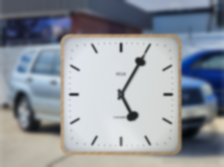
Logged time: 5:05
